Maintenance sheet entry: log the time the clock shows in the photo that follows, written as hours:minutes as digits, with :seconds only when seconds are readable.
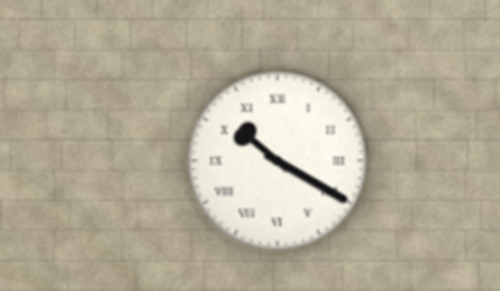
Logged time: 10:20
